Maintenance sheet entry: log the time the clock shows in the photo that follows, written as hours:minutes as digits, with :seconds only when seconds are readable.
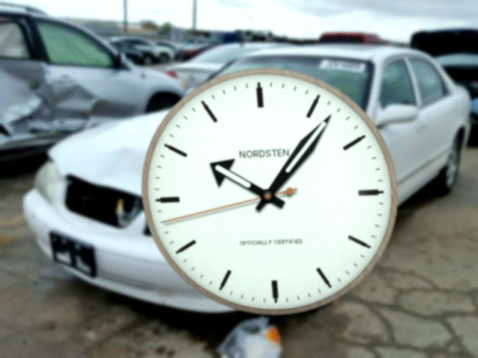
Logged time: 10:06:43
